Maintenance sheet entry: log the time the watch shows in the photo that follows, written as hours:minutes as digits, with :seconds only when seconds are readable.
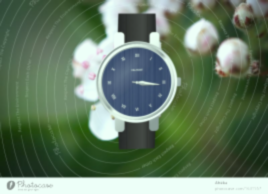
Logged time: 3:16
